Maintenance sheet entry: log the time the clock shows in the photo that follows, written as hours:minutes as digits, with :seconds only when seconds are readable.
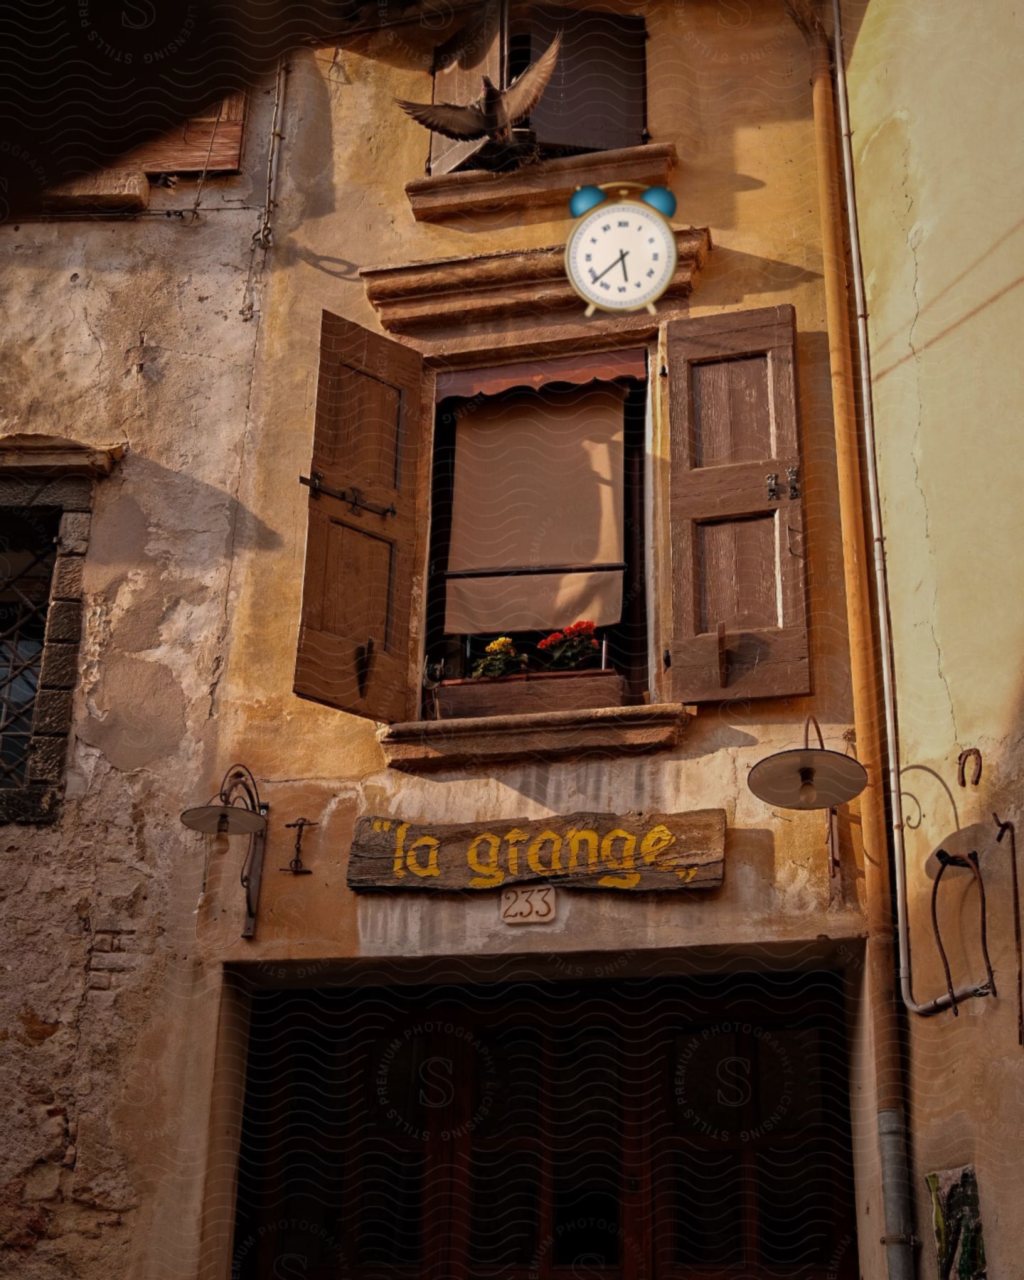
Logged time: 5:38
